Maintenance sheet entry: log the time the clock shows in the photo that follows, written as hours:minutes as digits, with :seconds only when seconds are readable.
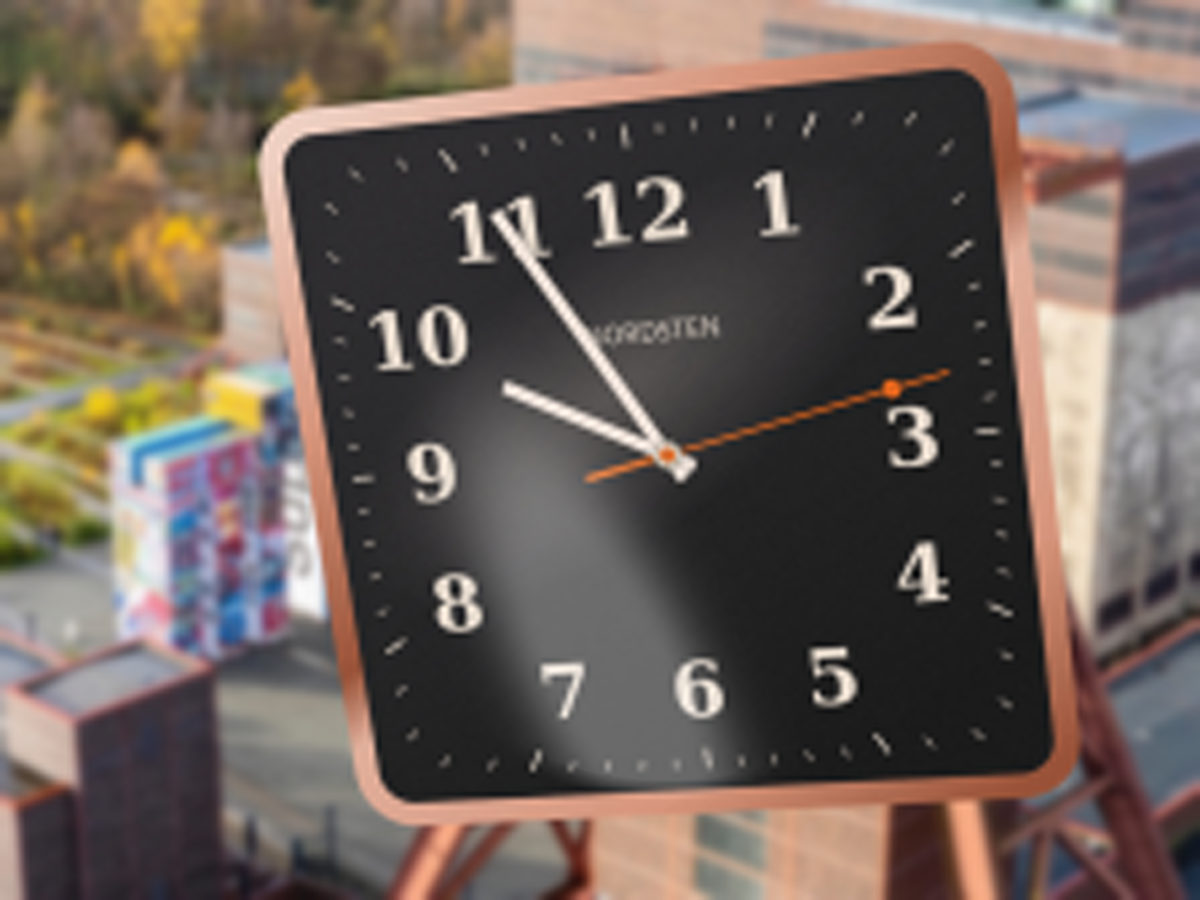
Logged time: 9:55:13
